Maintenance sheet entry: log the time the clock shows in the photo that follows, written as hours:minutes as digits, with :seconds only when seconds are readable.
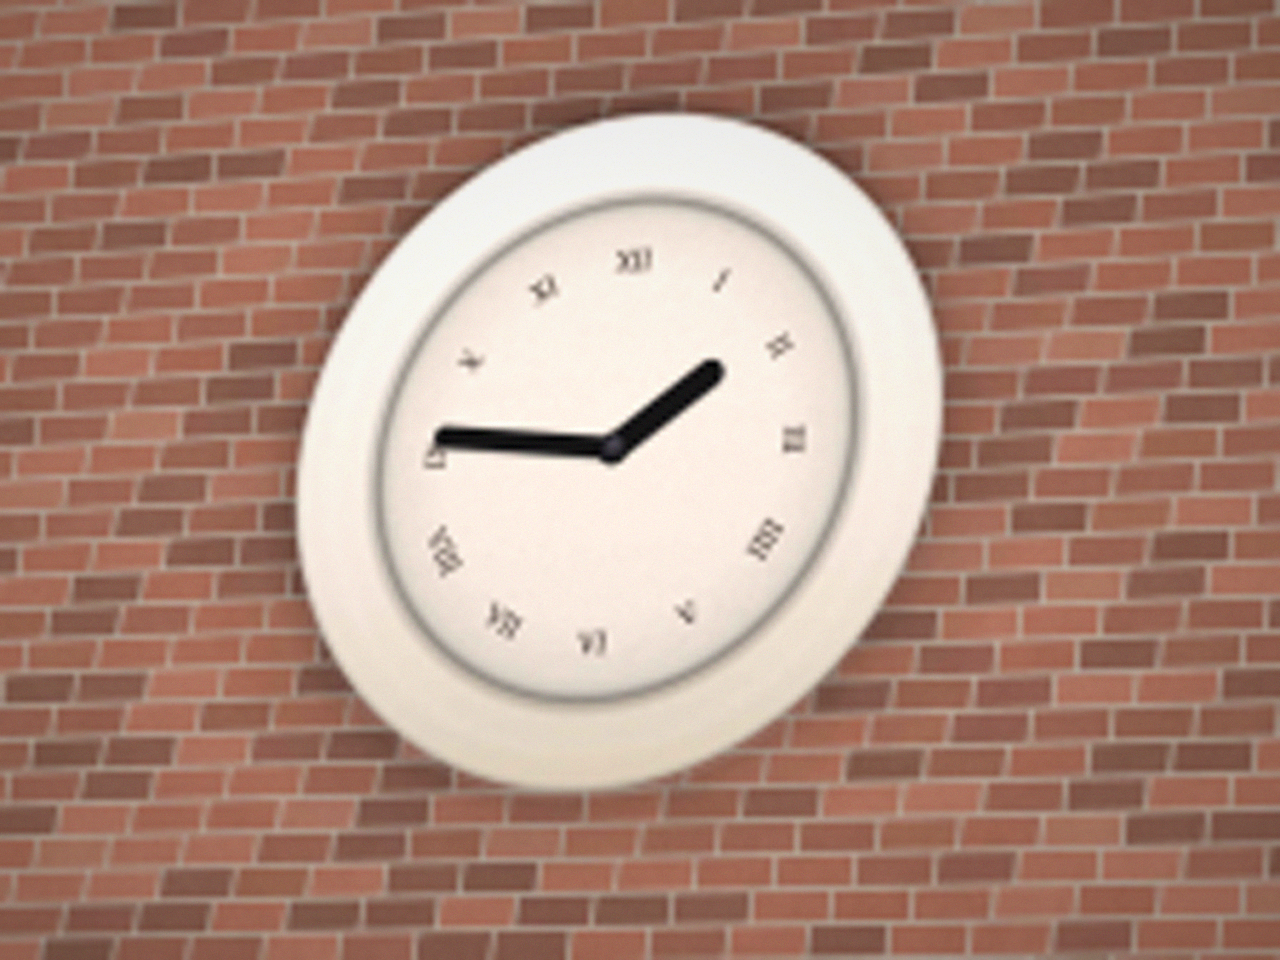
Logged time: 1:46
